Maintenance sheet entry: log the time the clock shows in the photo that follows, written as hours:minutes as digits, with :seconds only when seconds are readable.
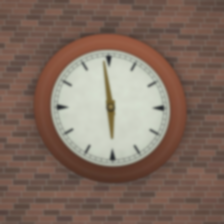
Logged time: 5:59
